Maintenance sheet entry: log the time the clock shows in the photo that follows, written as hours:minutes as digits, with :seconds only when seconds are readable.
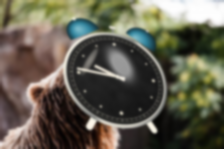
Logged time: 9:46
